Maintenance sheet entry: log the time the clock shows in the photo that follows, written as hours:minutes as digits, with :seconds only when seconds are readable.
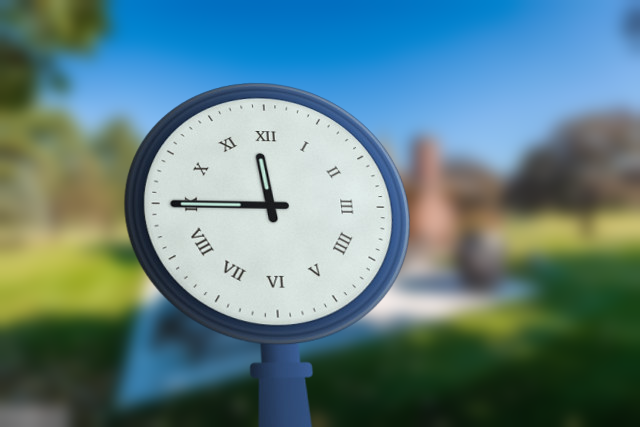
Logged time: 11:45
